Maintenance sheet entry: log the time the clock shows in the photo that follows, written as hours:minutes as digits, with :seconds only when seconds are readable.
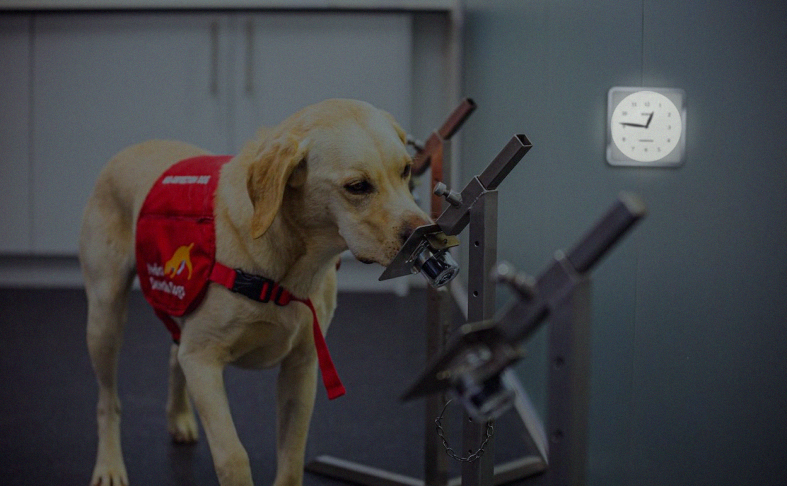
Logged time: 12:46
